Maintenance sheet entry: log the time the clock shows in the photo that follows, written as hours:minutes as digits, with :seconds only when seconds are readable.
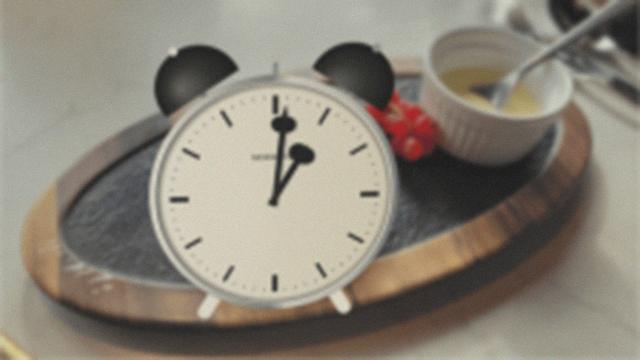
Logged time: 1:01
